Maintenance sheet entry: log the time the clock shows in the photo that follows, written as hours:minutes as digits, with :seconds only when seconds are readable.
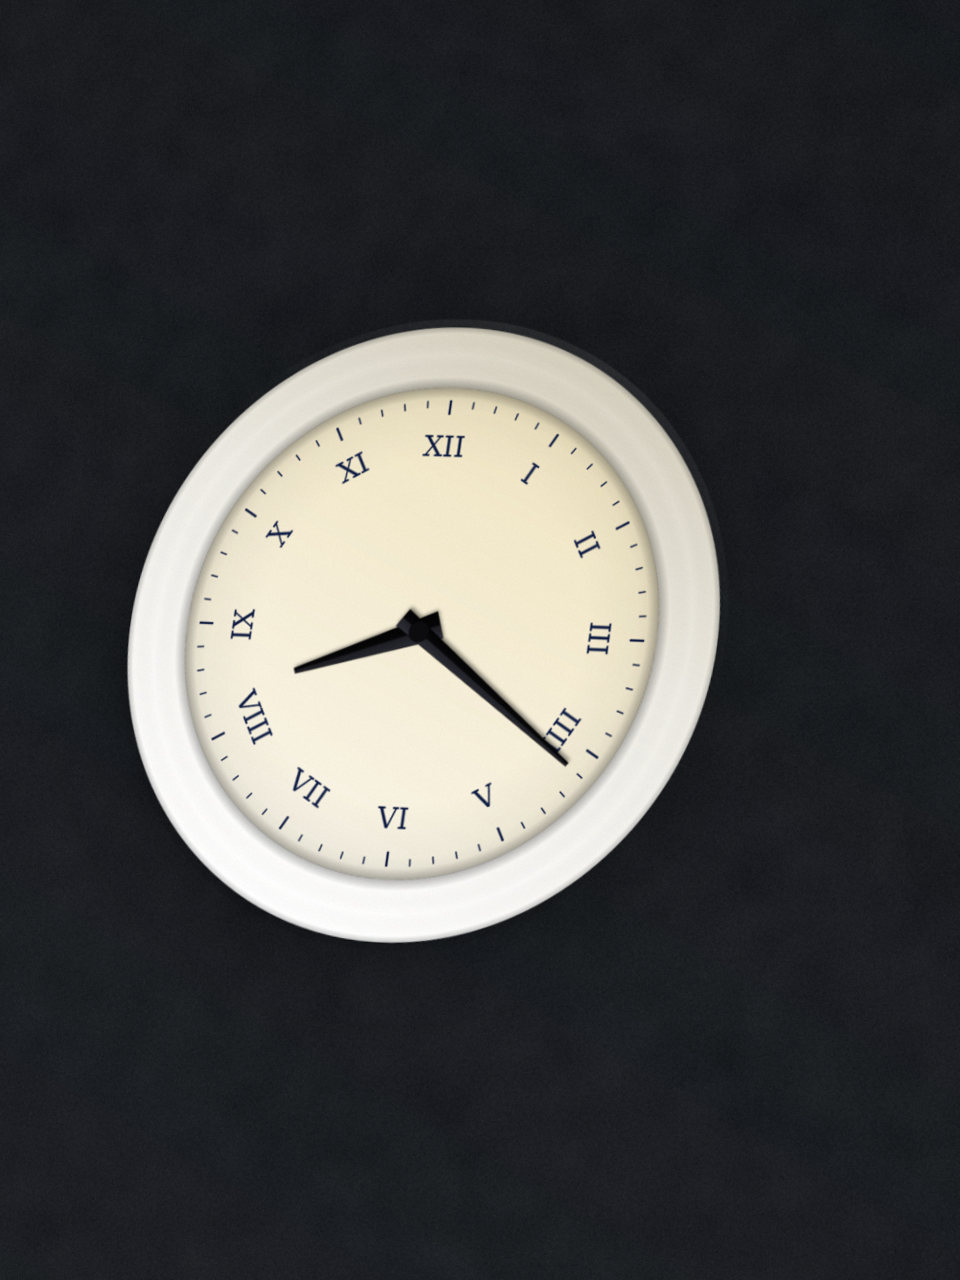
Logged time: 8:21
